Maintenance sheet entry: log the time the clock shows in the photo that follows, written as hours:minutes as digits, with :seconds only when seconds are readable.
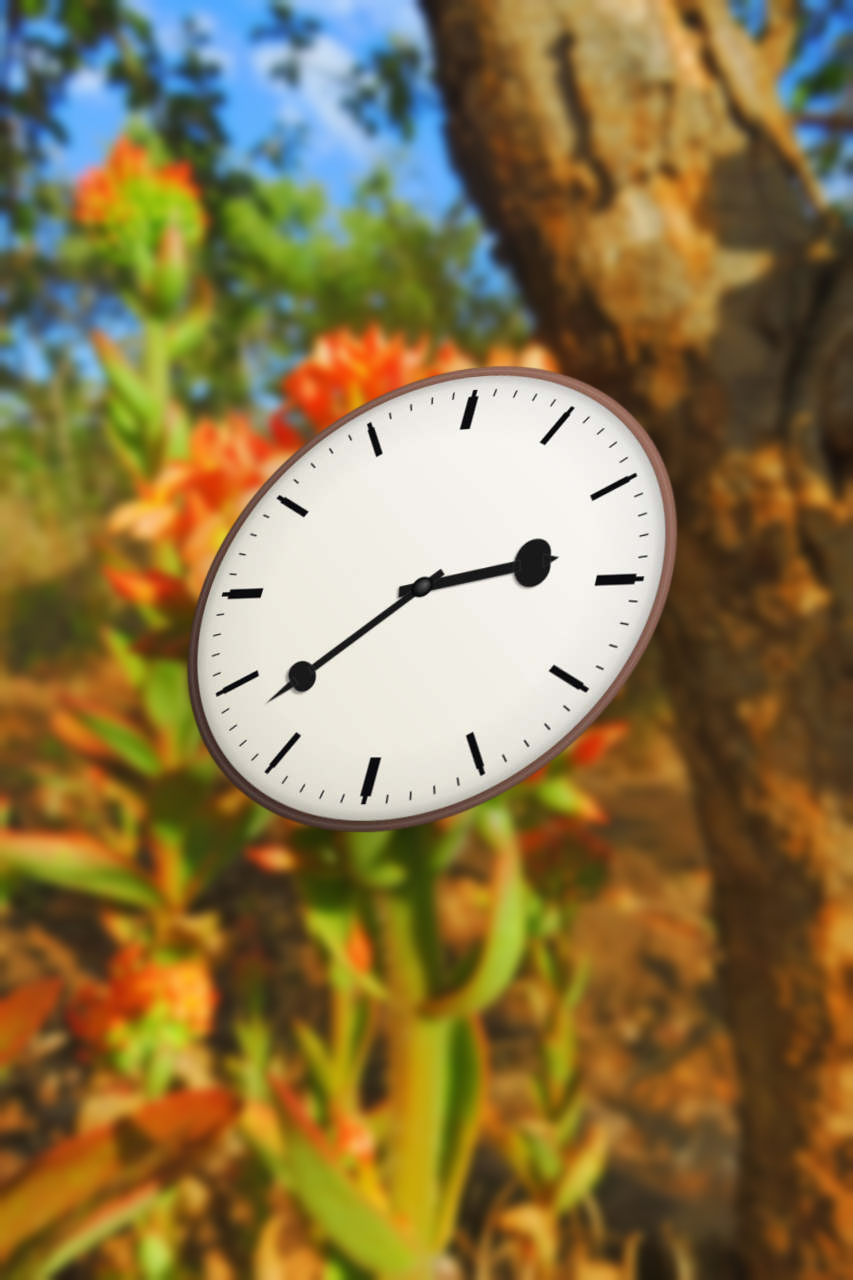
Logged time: 2:38
